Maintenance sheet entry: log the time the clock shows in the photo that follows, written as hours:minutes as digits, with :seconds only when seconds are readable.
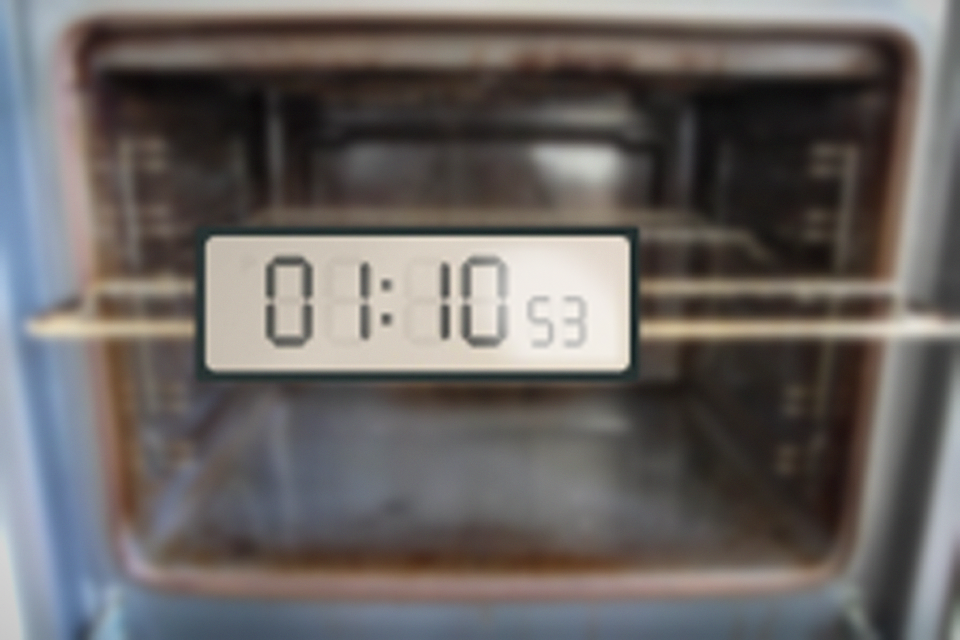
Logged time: 1:10:53
